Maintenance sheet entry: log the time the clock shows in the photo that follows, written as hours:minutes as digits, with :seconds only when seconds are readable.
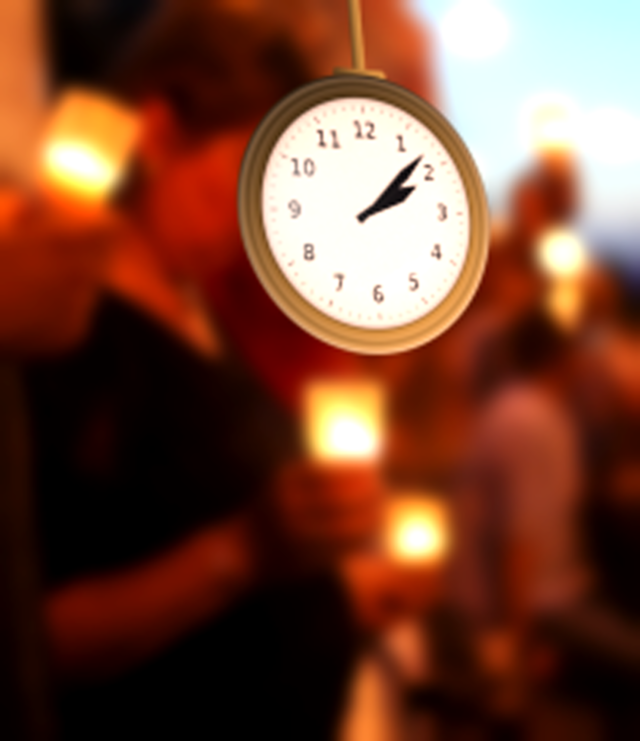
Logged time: 2:08
